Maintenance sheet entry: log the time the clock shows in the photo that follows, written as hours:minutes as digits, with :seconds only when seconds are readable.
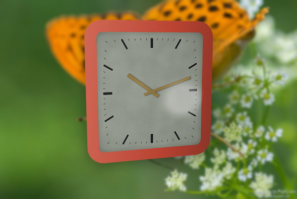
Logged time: 10:12
